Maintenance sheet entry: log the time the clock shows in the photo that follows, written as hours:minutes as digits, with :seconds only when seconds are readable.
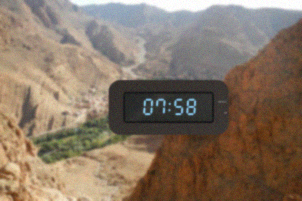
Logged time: 7:58
